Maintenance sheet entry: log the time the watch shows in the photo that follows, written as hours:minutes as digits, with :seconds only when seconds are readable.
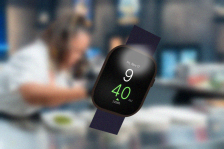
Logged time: 9:40
